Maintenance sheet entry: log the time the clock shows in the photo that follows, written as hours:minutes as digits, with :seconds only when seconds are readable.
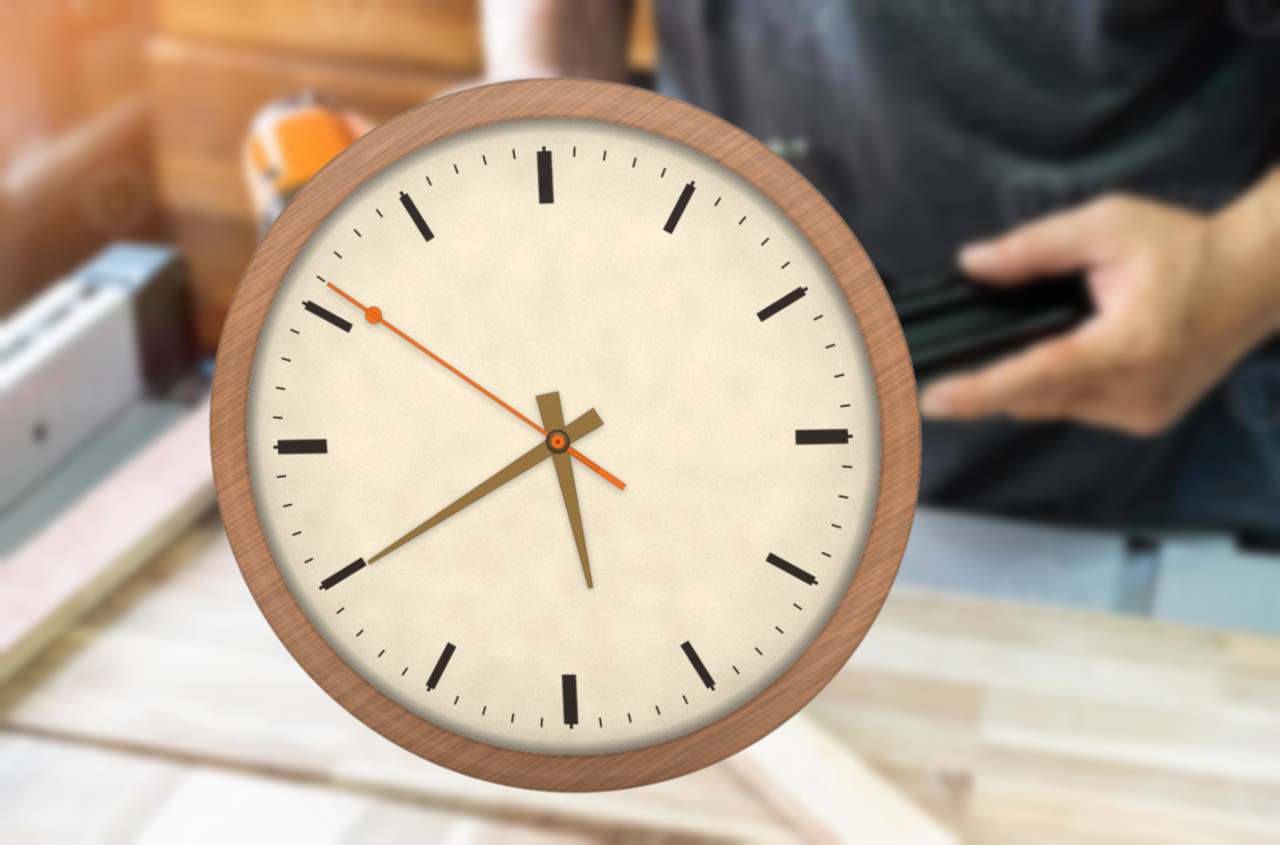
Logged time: 5:39:51
